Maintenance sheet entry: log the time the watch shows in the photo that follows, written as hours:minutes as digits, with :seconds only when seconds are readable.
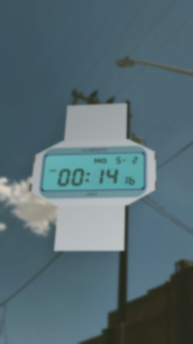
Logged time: 0:14
